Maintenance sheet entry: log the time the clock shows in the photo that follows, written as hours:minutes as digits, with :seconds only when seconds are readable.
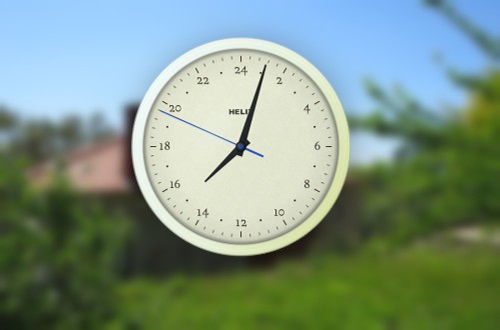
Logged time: 15:02:49
